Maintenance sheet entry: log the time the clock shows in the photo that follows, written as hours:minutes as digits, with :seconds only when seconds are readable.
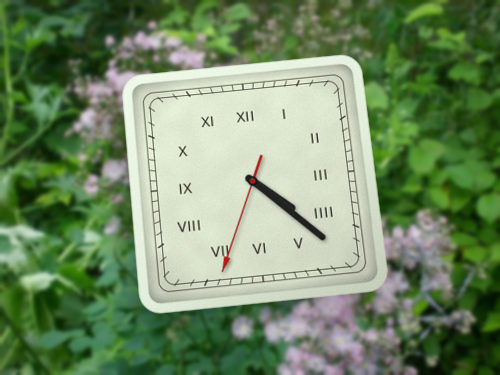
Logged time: 4:22:34
